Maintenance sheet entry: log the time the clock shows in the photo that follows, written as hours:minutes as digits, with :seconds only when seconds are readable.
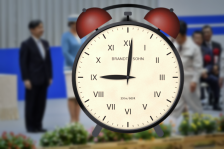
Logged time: 9:01
